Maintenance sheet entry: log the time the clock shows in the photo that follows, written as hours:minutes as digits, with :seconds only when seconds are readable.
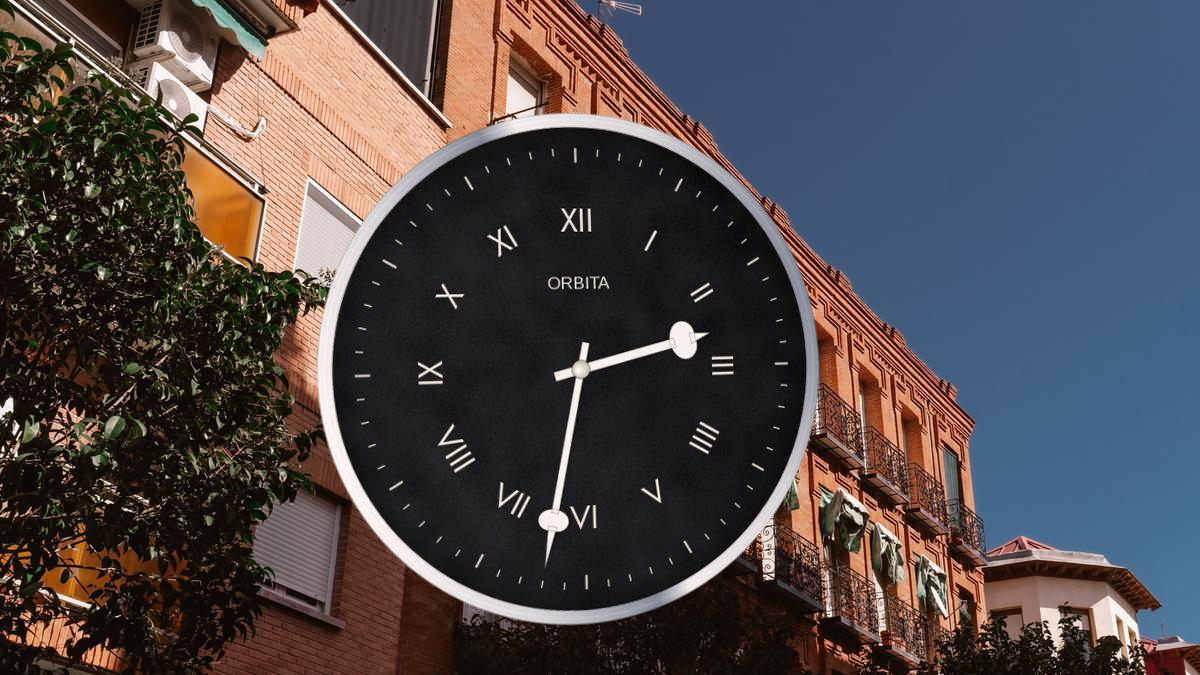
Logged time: 2:32
